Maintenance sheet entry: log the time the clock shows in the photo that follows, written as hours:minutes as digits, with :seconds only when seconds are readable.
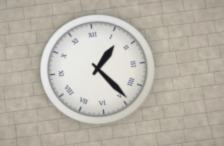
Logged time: 1:24
